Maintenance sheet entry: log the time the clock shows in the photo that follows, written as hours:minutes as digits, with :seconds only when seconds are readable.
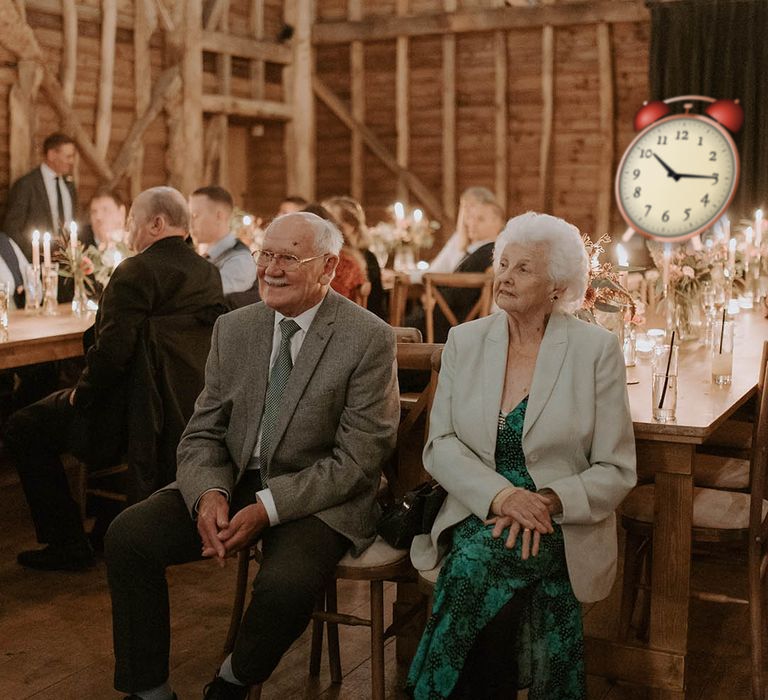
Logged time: 10:15
